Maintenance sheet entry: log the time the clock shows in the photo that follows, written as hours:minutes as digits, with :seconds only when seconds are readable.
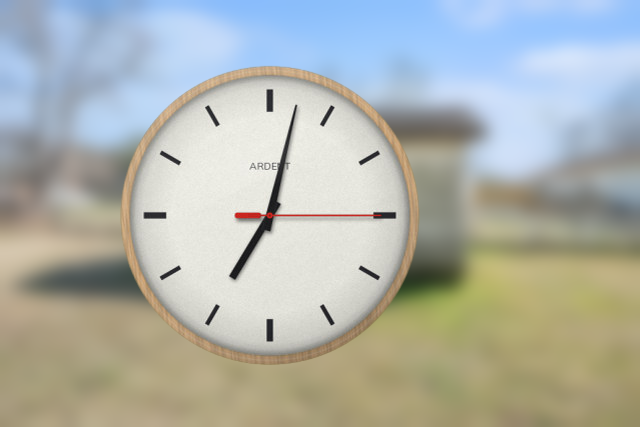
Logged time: 7:02:15
